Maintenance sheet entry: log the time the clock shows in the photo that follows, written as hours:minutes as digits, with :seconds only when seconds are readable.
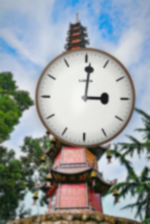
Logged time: 3:01
